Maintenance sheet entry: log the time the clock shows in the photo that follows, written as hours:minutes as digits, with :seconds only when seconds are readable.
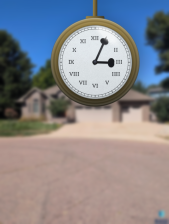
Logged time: 3:04
